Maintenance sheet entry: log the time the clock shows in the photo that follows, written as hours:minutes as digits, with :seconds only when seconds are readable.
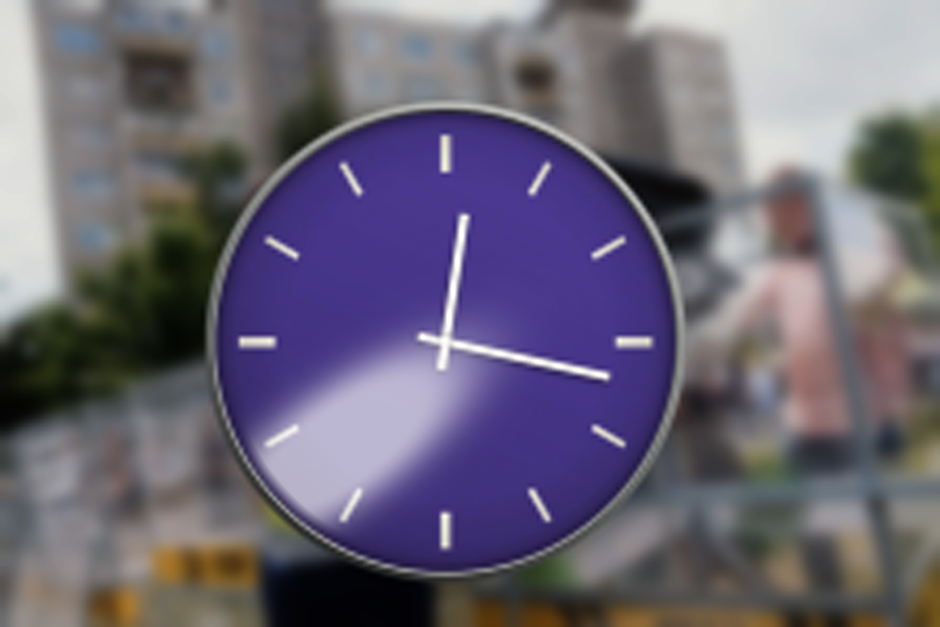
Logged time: 12:17
